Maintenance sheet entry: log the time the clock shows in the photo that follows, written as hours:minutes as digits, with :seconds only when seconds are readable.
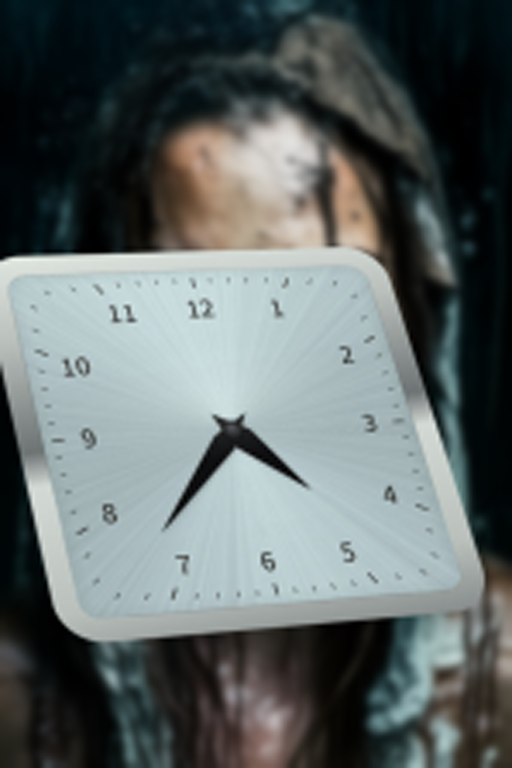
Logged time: 4:37
